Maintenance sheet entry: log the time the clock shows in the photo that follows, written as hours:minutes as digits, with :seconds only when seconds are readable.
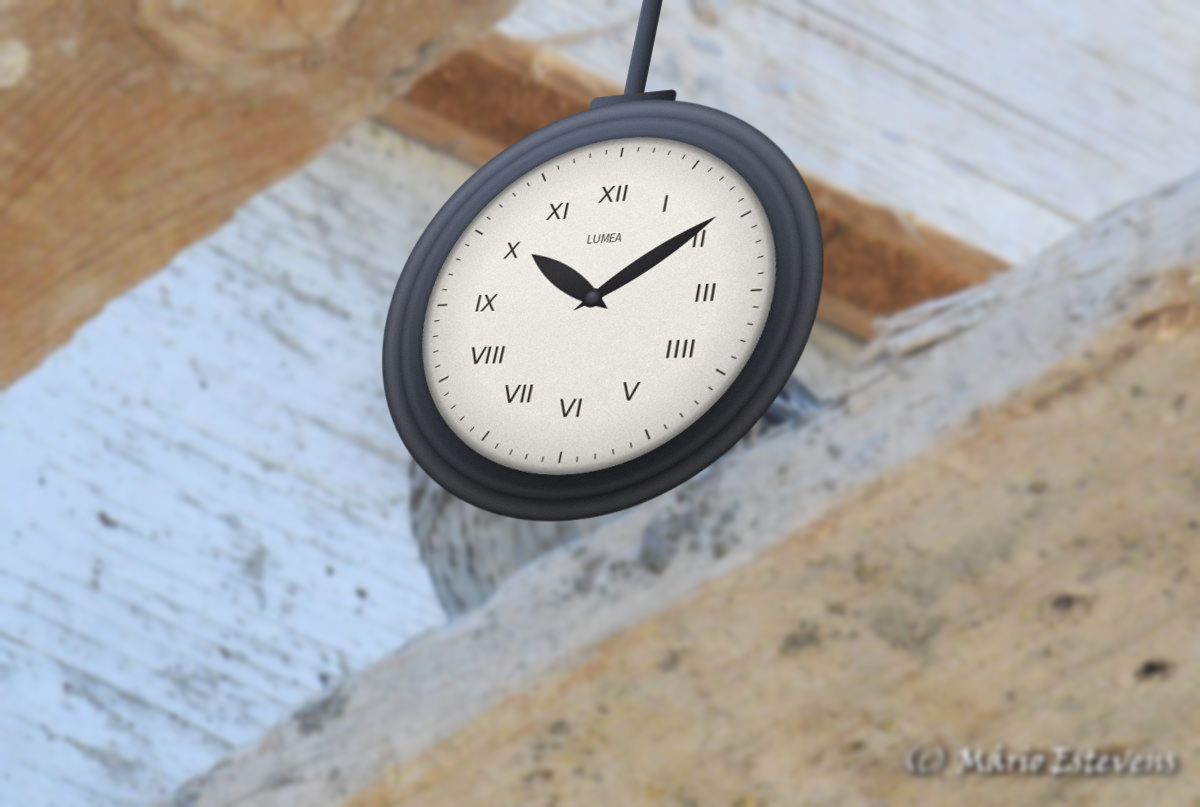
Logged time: 10:09
